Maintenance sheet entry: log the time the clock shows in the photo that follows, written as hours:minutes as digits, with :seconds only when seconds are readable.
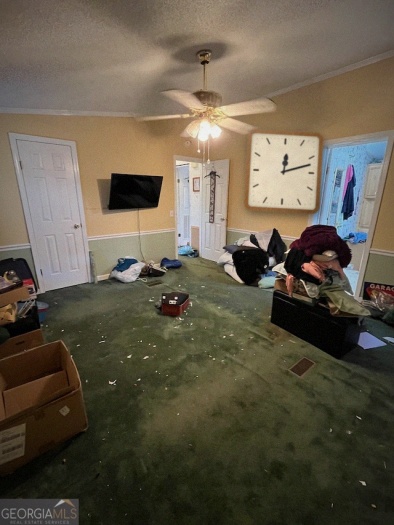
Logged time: 12:12
